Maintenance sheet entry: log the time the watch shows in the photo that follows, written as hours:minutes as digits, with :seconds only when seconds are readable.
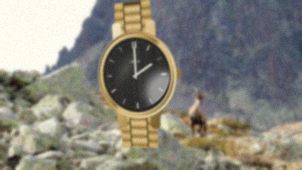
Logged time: 2:00
